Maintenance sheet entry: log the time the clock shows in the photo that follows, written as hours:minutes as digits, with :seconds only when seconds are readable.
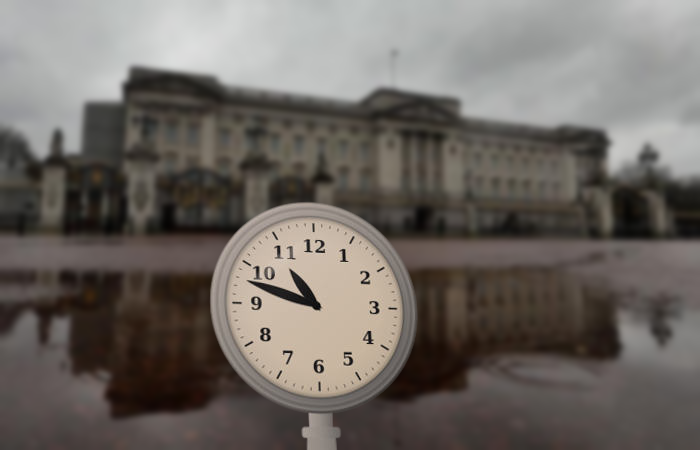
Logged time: 10:48
